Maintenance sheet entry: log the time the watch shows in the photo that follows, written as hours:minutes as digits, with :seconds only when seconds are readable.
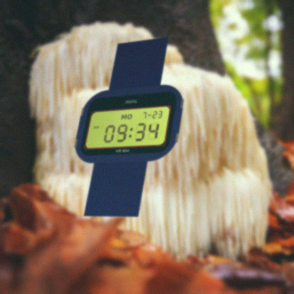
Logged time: 9:34
